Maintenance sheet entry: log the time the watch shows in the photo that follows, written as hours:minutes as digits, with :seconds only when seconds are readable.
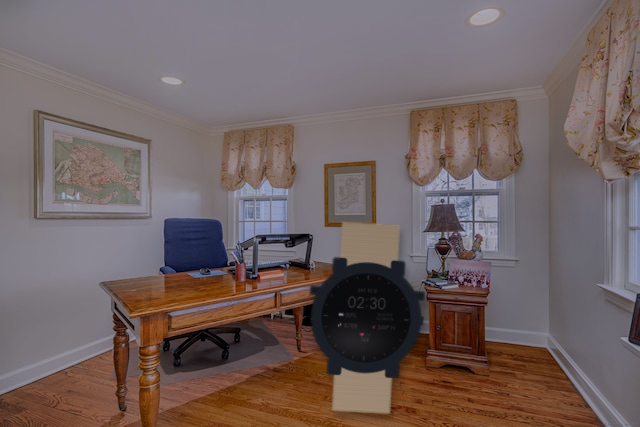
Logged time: 2:30
